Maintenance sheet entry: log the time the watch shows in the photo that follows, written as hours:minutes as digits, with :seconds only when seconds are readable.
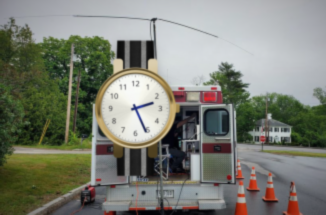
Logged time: 2:26
